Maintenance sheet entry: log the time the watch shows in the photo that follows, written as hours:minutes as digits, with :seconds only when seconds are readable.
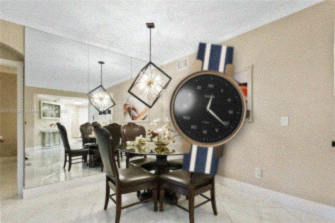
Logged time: 12:21
